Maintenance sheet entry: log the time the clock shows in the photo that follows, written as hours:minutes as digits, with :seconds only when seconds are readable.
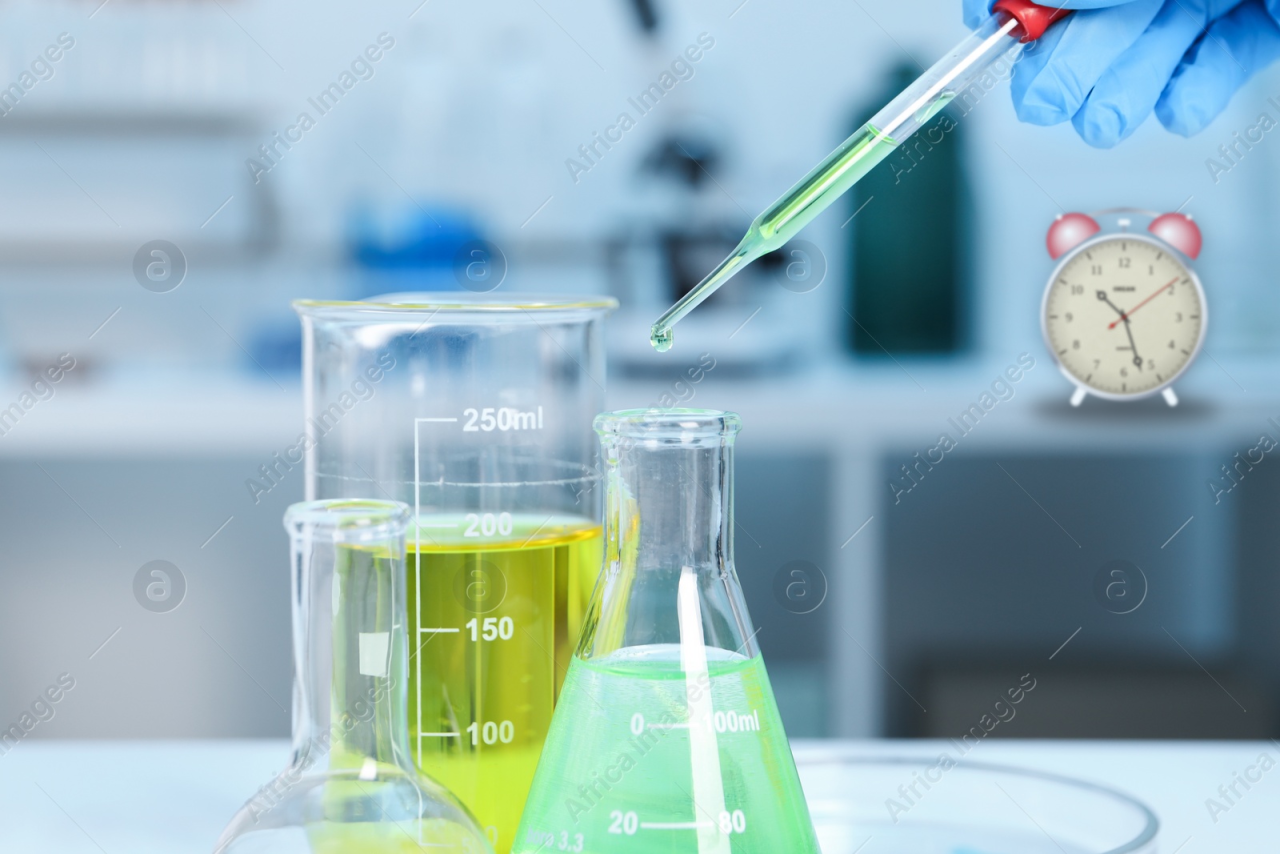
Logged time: 10:27:09
